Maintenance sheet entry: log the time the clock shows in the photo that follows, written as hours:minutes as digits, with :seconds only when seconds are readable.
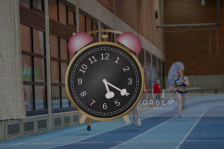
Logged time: 5:20
